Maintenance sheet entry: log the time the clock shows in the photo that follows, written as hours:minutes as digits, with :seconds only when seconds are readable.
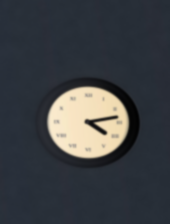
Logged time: 4:13
